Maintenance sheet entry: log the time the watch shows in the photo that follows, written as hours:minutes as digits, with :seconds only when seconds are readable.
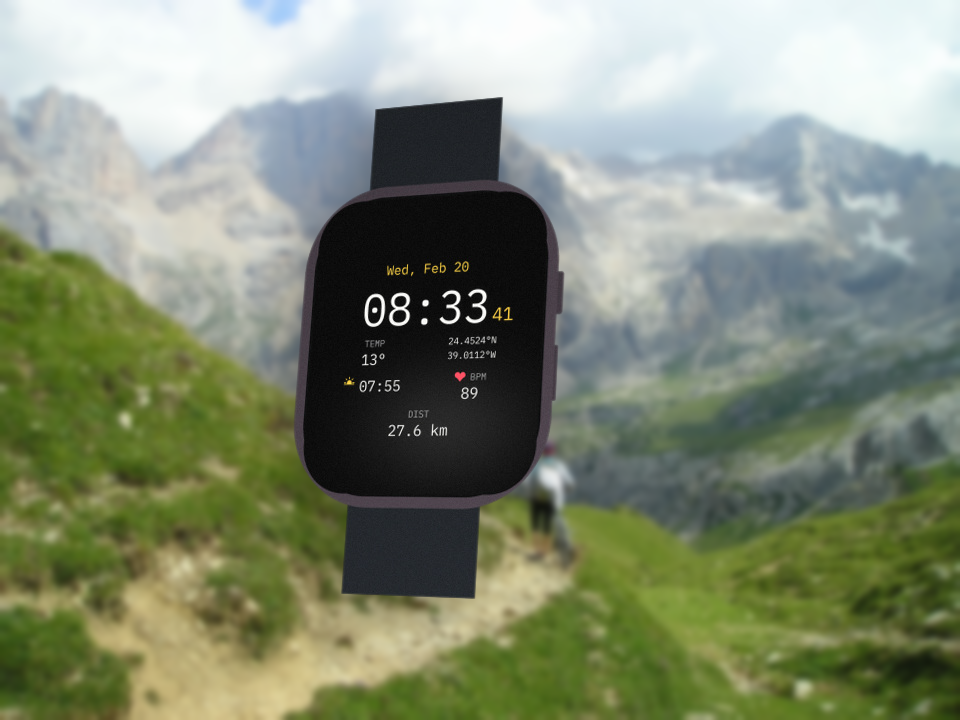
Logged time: 8:33:41
